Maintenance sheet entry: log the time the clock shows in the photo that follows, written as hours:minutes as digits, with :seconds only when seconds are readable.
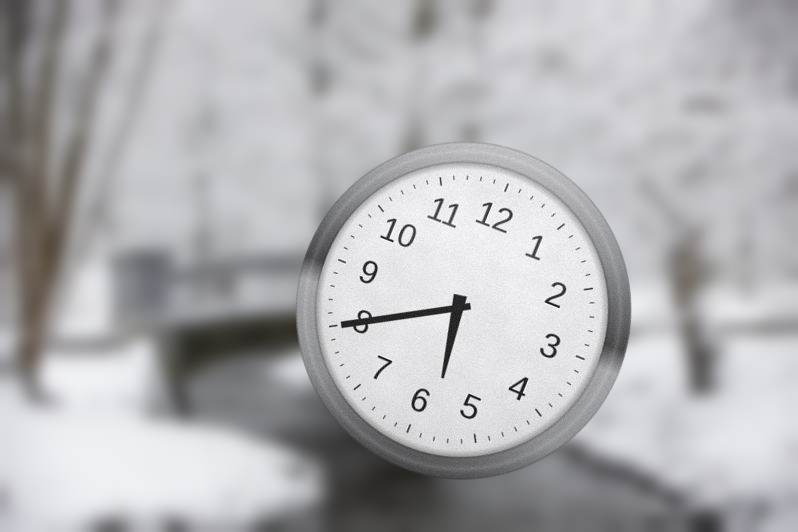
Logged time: 5:40
